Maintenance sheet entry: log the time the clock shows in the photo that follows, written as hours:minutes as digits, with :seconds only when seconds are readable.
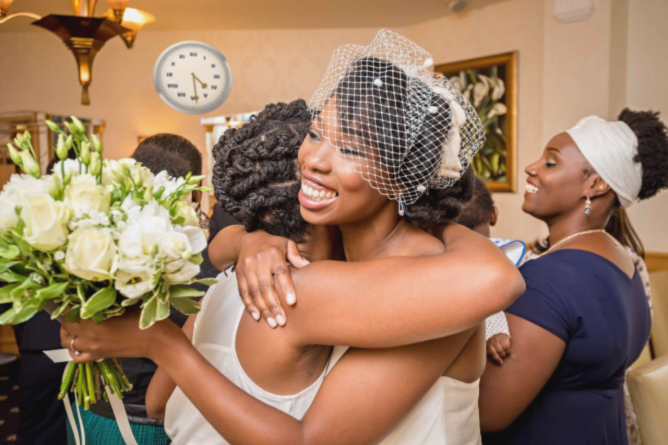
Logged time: 4:29
